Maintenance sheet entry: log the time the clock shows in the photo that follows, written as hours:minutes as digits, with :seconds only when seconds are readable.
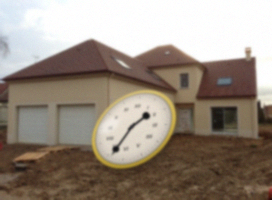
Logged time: 1:34
